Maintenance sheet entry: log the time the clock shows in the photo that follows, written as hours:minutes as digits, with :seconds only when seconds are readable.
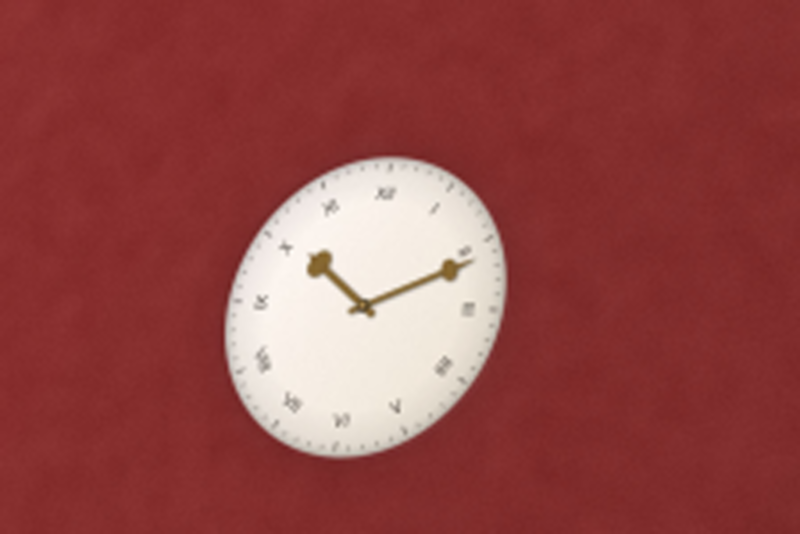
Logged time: 10:11
